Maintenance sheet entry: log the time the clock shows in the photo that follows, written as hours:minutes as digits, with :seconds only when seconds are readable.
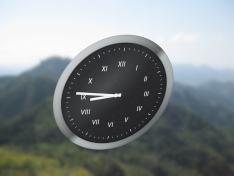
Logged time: 8:46
